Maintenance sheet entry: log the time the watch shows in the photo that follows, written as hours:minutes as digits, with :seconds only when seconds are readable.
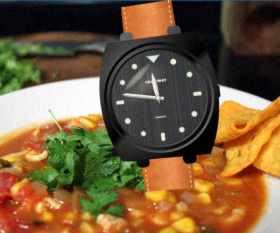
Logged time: 11:47
